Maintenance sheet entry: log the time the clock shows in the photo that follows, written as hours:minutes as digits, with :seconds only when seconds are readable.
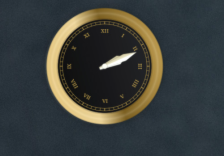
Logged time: 2:11
